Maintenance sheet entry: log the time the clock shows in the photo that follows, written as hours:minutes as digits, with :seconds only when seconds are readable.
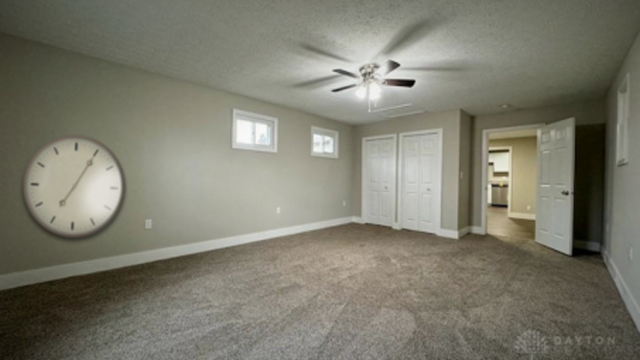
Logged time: 7:05
